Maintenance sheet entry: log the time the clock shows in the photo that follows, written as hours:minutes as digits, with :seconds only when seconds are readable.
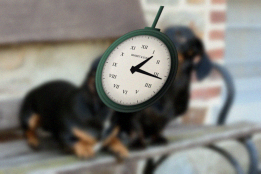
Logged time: 1:16
